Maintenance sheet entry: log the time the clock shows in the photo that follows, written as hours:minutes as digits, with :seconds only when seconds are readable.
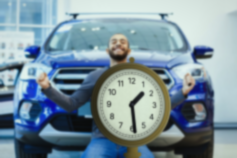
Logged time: 1:29
